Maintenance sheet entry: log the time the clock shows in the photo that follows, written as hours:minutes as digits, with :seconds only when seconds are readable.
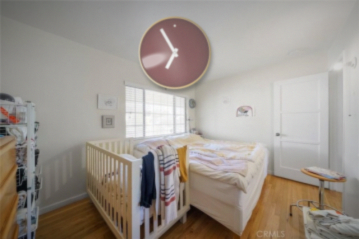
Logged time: 6:55
